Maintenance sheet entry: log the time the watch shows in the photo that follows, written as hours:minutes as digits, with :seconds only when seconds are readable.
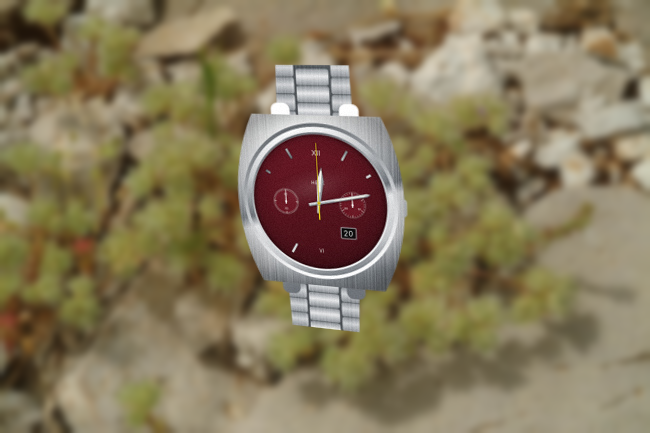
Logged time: 12:13
